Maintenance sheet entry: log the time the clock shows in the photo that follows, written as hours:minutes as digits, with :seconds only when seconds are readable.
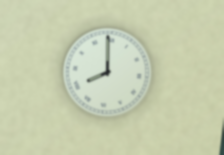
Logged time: 7:59
